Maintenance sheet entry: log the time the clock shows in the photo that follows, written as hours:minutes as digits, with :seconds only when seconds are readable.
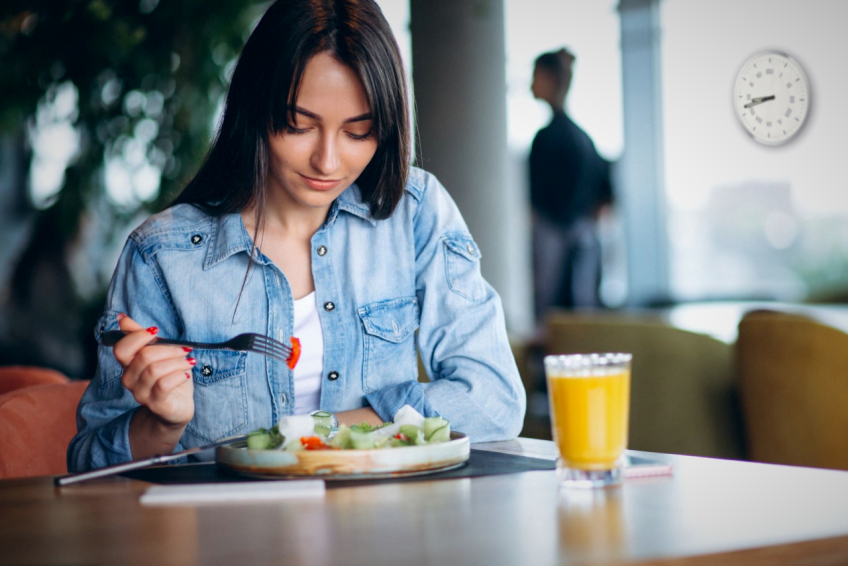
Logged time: 8:42
